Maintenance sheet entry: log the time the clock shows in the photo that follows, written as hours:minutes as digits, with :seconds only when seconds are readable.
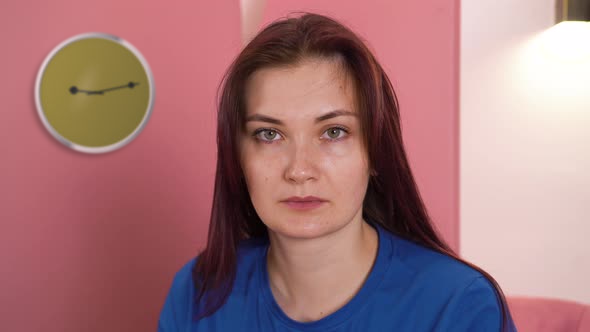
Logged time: 9:13
